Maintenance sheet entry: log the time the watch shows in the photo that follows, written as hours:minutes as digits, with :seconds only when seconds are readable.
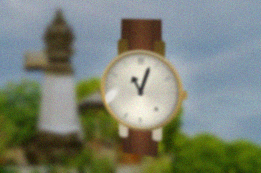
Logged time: 11:03
